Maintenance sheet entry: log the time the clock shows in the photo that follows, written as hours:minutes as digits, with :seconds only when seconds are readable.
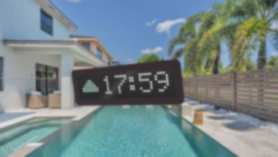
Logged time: 17:59
